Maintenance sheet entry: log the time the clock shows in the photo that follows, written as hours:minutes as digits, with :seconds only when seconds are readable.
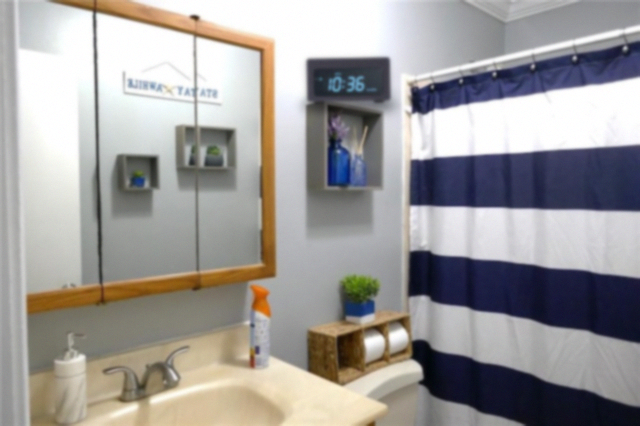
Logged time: 10:36
